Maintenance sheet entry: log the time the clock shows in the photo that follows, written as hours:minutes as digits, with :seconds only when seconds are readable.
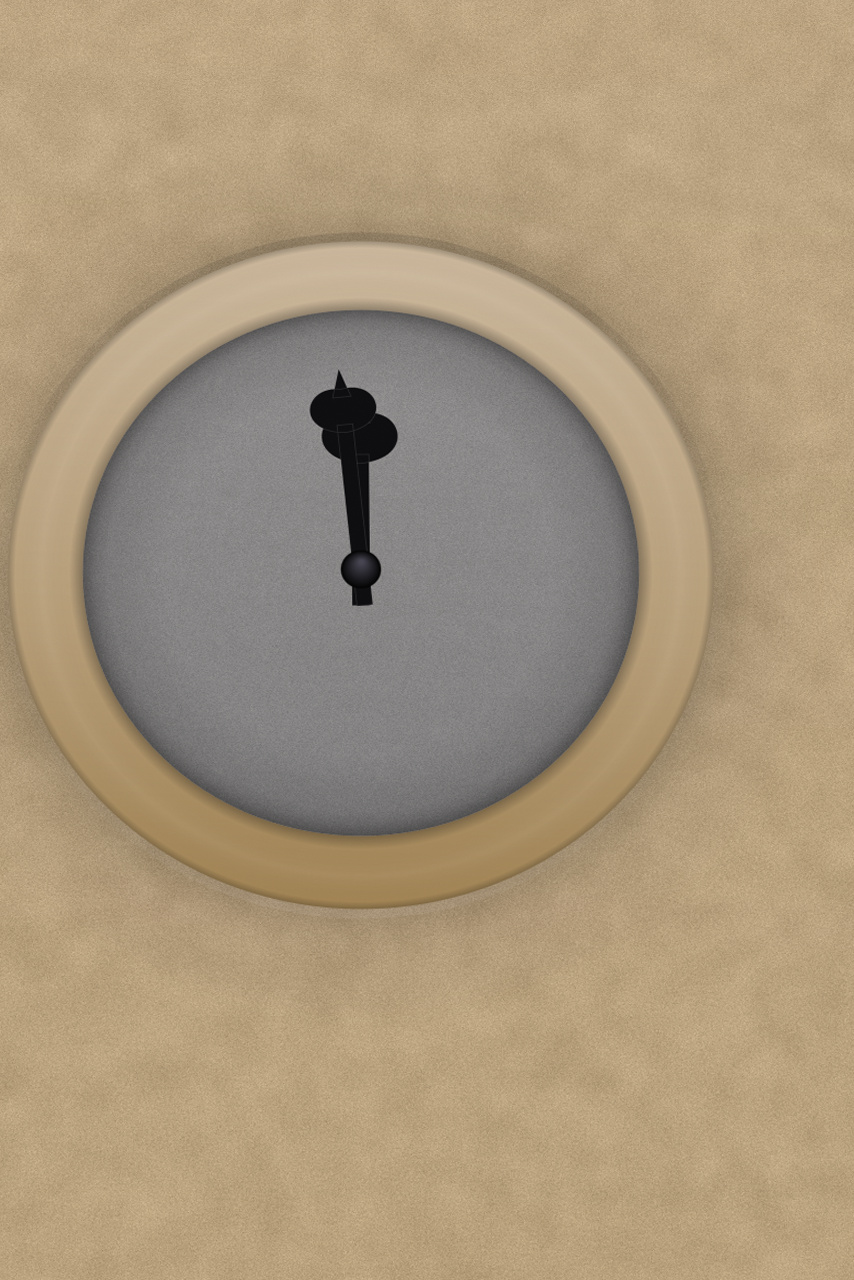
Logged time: 11:59
